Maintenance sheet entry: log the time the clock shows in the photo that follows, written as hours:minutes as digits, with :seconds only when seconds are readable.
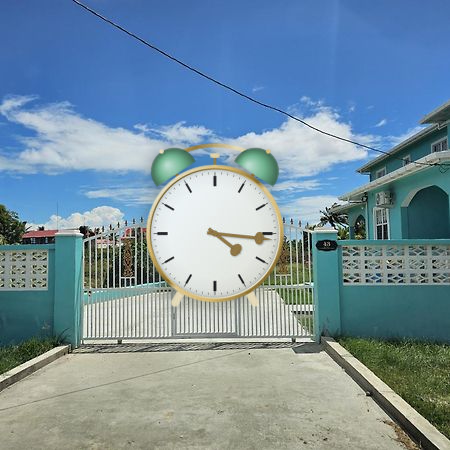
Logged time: 4:16
